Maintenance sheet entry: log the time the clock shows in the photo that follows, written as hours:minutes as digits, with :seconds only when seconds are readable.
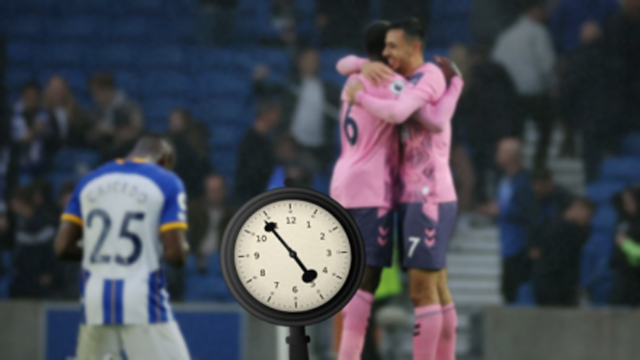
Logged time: 4:54
